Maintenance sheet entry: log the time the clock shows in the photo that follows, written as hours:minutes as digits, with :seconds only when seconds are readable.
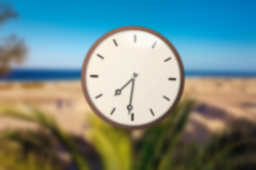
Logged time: 7:31
